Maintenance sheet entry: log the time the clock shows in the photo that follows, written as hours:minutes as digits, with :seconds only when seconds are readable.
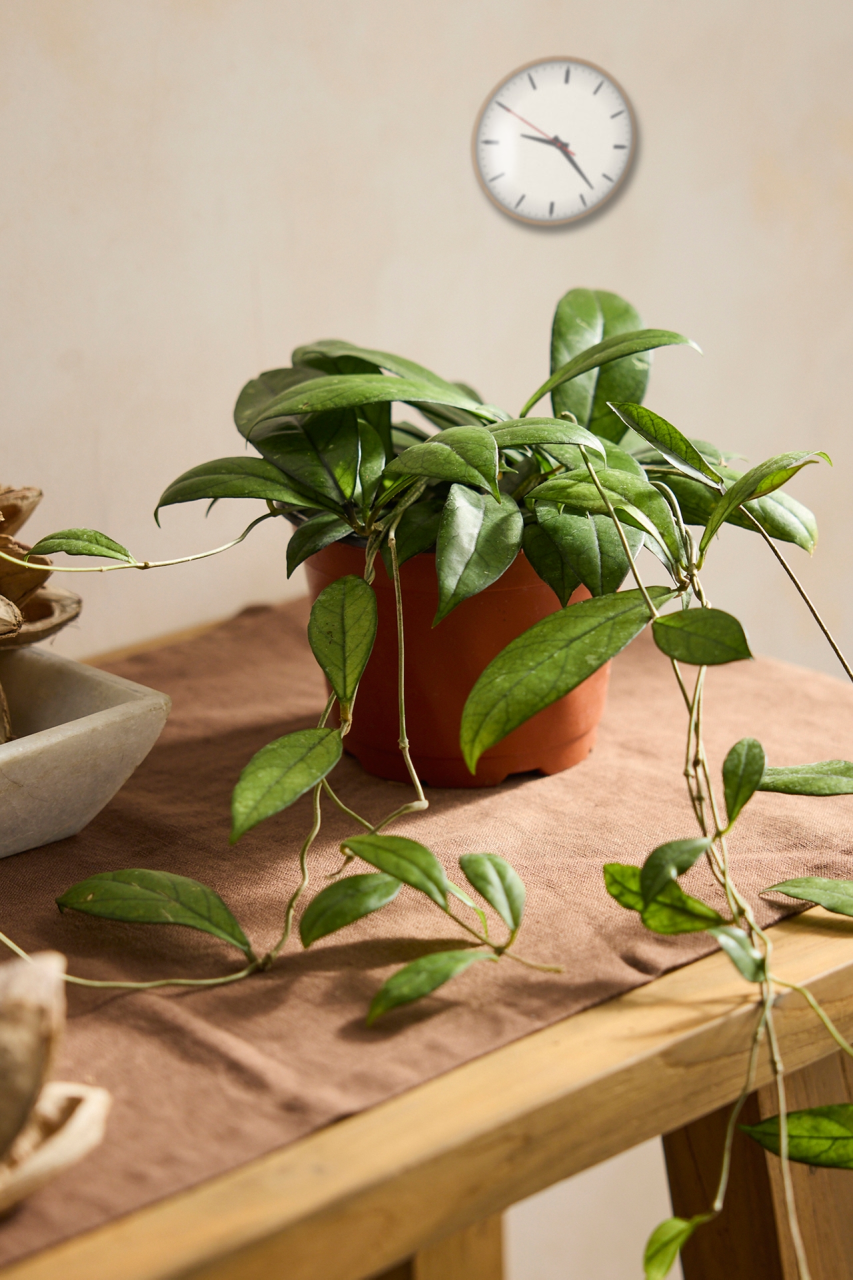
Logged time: 9:22:50
